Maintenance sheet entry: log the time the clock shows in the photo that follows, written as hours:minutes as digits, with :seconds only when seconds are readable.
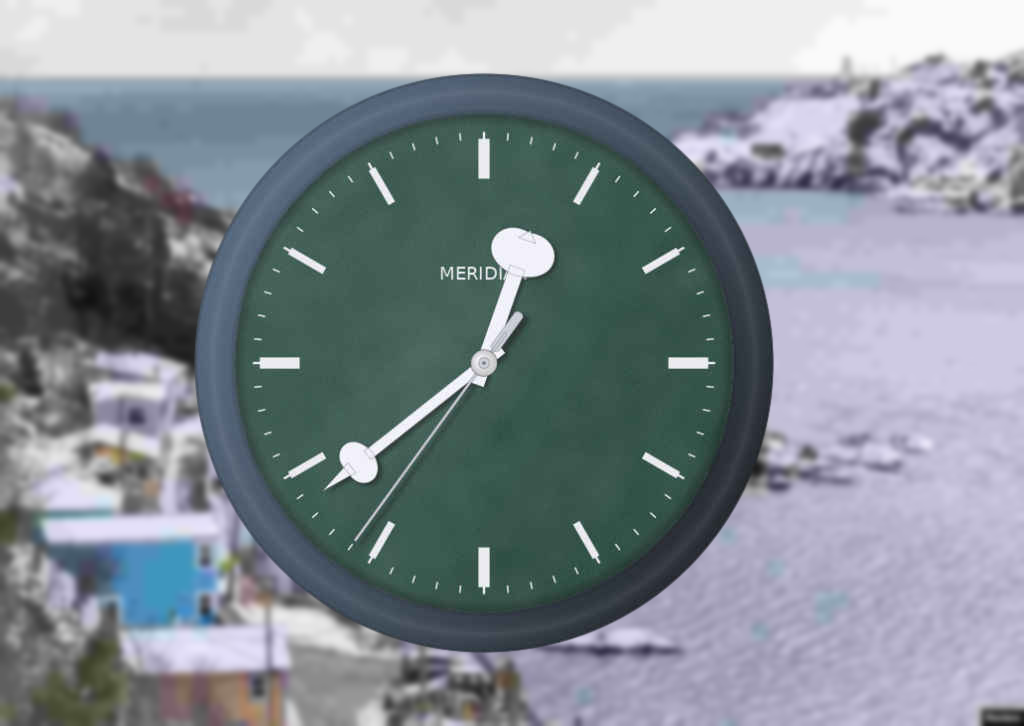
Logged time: 12:38:36
